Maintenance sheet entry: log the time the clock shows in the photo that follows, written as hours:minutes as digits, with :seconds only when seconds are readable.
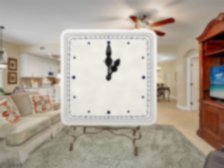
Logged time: 1:00
